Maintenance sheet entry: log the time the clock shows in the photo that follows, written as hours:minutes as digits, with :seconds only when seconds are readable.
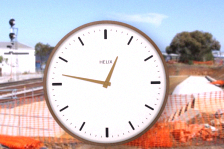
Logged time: 12:47
